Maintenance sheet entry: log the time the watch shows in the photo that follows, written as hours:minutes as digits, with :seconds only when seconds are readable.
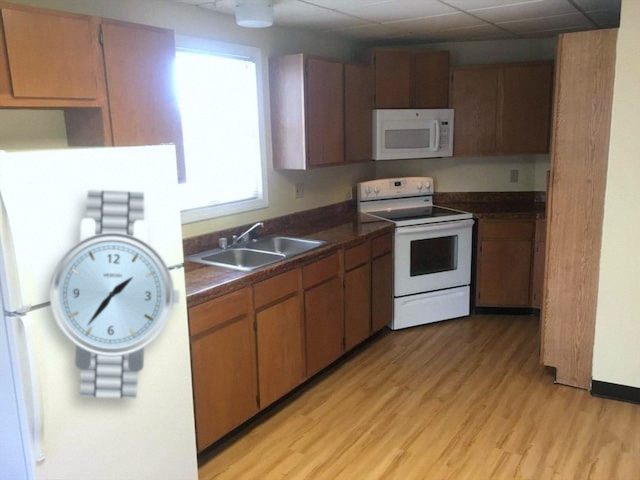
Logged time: 1:36
